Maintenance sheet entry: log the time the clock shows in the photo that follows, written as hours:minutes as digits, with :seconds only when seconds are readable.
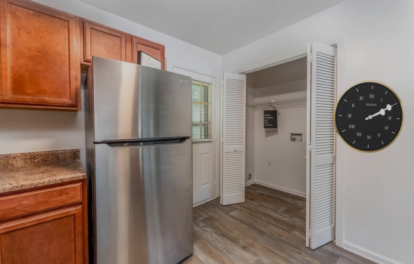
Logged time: 2:10
